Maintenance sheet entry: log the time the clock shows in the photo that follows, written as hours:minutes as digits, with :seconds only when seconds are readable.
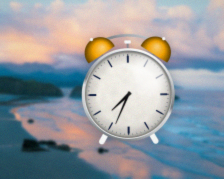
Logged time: 7:34
